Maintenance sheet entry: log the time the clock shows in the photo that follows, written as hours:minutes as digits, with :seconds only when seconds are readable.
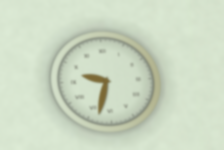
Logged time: 9:33
